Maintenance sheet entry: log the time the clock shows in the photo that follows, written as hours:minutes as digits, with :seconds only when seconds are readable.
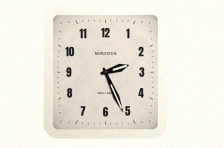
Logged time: 2:26
